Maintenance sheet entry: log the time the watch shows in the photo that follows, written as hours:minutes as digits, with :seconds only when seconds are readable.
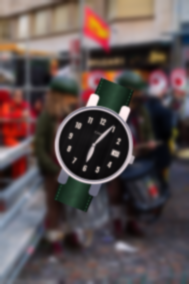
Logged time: 6:04
